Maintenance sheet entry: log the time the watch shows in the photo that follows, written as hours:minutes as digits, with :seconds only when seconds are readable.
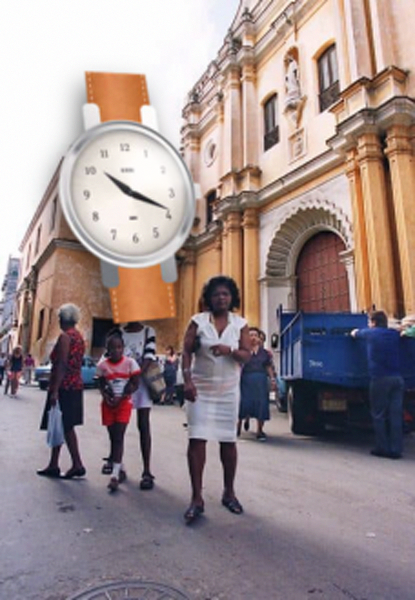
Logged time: 10:19
